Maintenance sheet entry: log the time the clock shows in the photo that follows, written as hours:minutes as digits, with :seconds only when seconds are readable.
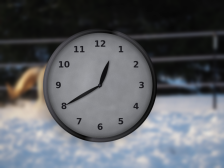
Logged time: 12:40
